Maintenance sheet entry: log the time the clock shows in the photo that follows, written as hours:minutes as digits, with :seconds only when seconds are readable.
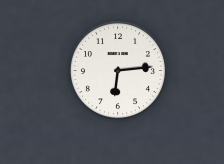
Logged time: 6:14
